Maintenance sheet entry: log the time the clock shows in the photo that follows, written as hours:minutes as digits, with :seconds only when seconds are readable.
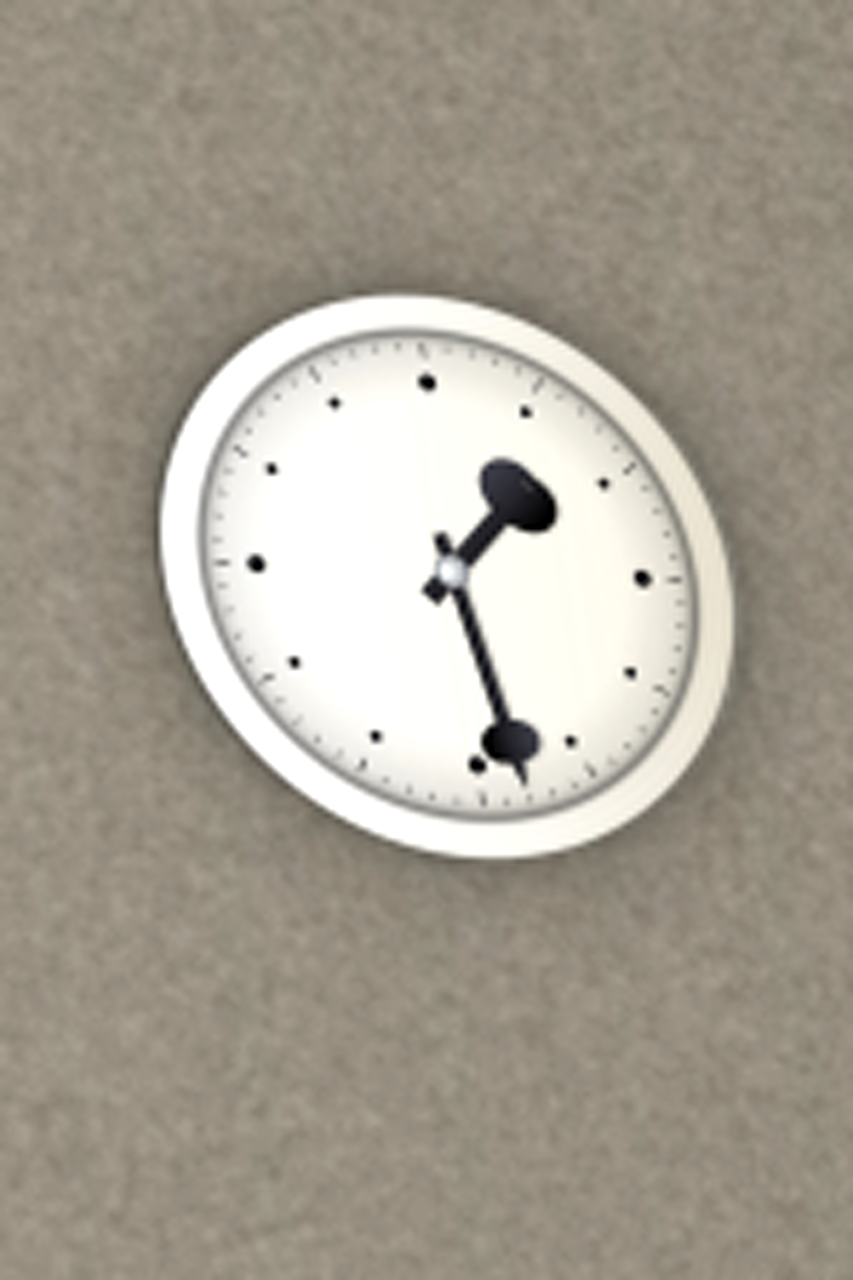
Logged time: 1:28
